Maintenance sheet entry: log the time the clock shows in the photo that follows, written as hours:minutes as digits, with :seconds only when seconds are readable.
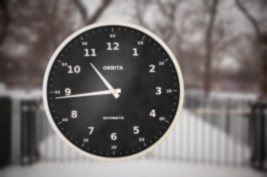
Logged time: 10:44
